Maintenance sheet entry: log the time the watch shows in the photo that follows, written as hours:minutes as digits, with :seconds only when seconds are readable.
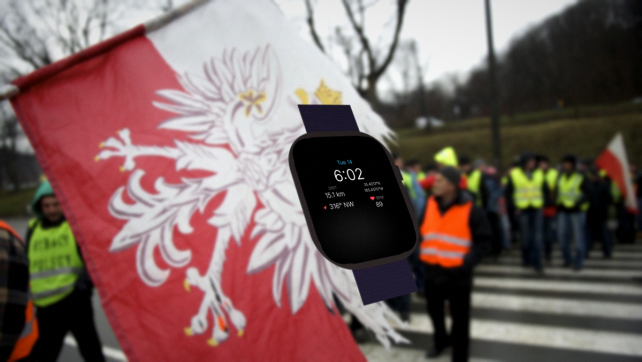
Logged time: 6:02
